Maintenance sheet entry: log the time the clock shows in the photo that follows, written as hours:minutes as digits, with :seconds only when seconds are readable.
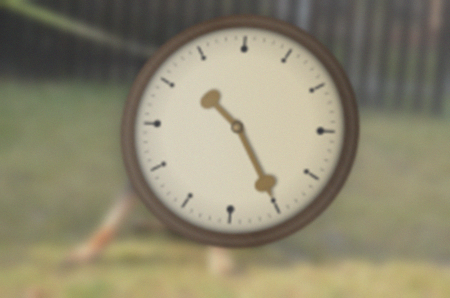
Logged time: 10:25
